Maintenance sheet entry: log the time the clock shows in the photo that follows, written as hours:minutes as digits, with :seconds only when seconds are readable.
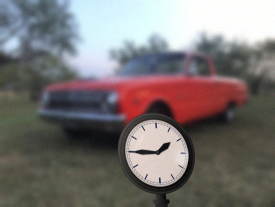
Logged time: 1:45
